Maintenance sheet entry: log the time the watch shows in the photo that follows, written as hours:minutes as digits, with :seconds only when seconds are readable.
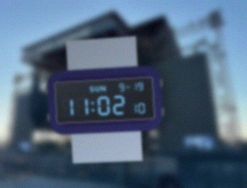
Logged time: 11:02
